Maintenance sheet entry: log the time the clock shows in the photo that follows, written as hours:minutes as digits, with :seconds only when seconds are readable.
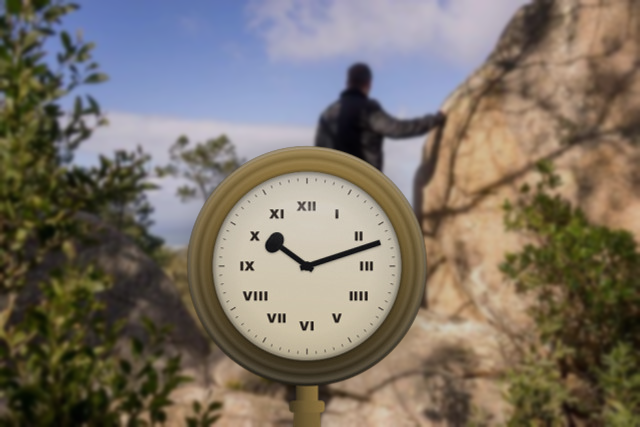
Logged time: 10:12
